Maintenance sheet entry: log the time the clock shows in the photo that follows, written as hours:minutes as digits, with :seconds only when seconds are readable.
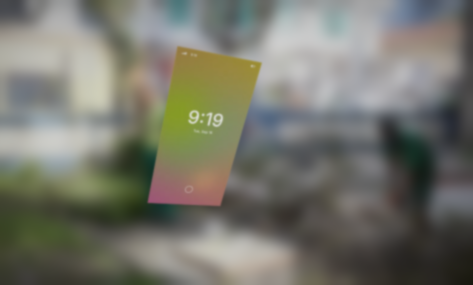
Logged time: 9:19
